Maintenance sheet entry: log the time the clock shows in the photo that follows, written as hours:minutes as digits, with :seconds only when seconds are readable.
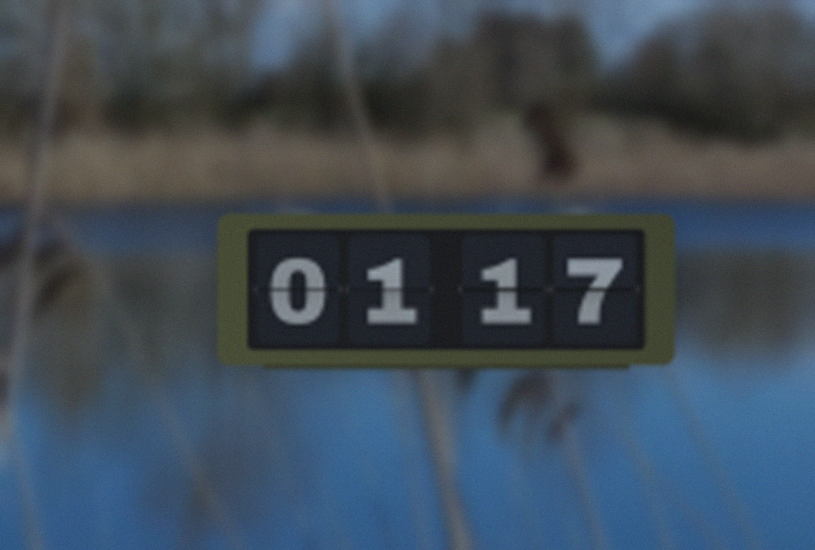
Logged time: 1:17
